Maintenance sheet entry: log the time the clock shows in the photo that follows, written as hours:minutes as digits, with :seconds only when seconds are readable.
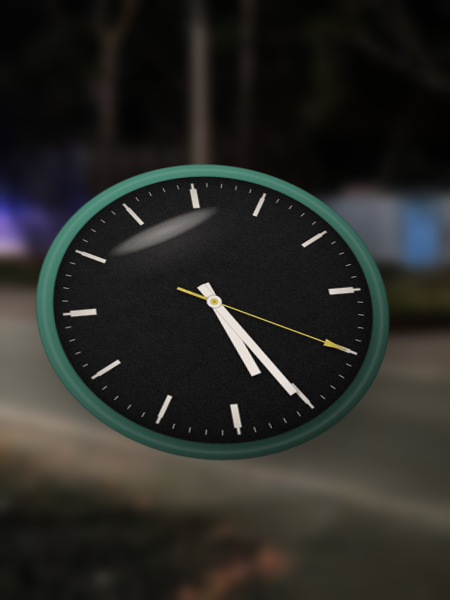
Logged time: 5:25:20
